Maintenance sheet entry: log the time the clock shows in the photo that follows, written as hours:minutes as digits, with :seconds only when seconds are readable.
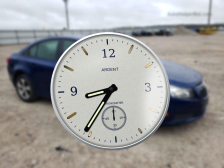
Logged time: 8:36
